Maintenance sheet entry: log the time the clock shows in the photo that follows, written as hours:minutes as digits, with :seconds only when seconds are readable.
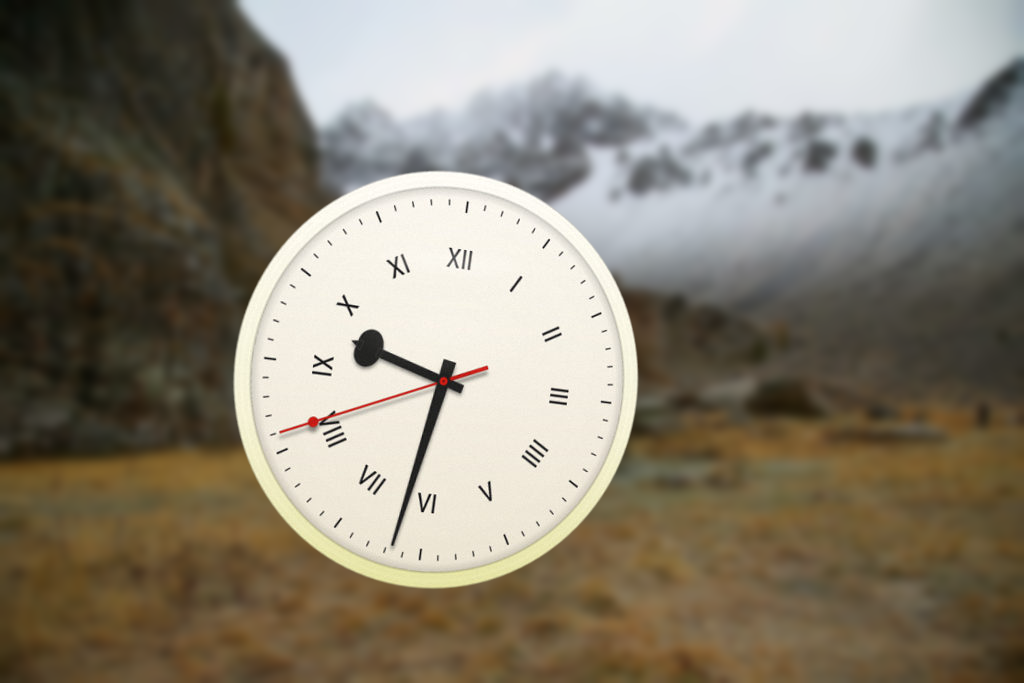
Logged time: 9:31:41
